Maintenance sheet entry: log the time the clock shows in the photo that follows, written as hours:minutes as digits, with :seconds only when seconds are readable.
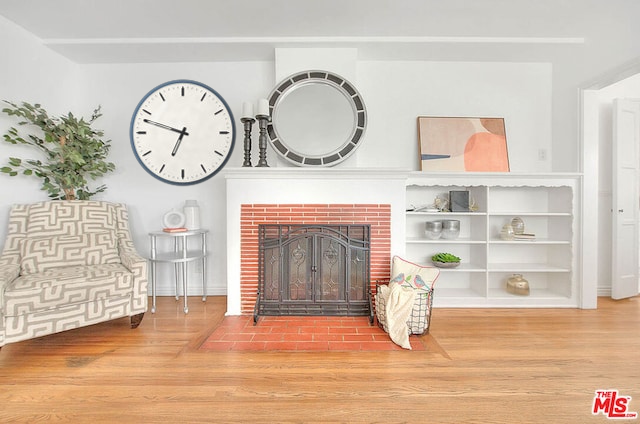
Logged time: 6:48
